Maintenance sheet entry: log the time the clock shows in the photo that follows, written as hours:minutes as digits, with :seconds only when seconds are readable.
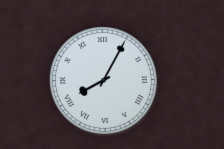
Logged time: 8:05
